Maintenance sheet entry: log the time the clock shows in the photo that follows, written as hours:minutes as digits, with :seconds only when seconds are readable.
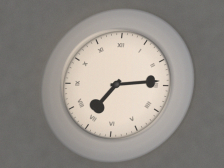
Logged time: 7:14
